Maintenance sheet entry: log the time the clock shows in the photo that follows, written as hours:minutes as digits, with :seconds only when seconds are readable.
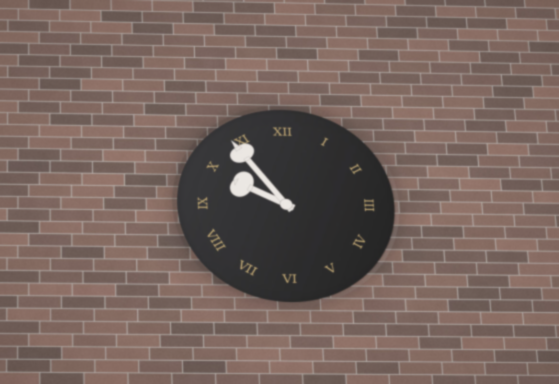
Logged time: 9:54
